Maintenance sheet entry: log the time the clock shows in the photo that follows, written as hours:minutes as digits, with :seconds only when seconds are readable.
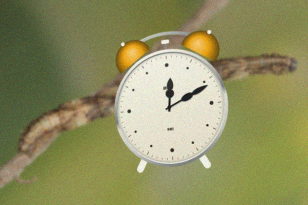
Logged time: 12:11
